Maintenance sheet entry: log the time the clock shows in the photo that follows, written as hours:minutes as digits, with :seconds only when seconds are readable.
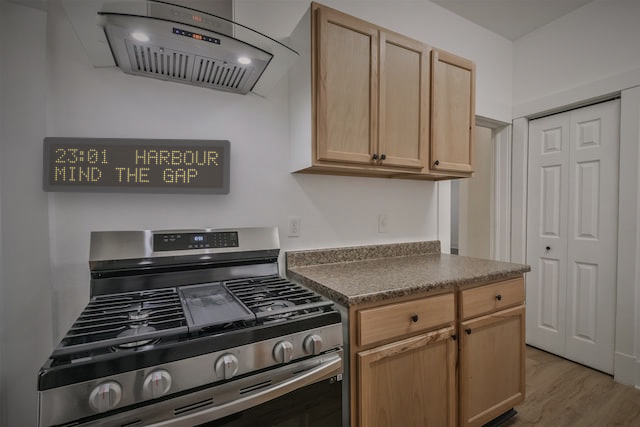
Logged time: 23:01
